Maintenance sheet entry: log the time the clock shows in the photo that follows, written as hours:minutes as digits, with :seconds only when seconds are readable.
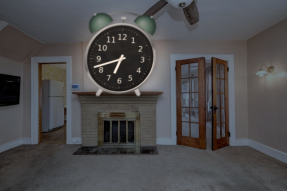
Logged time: 6:42
